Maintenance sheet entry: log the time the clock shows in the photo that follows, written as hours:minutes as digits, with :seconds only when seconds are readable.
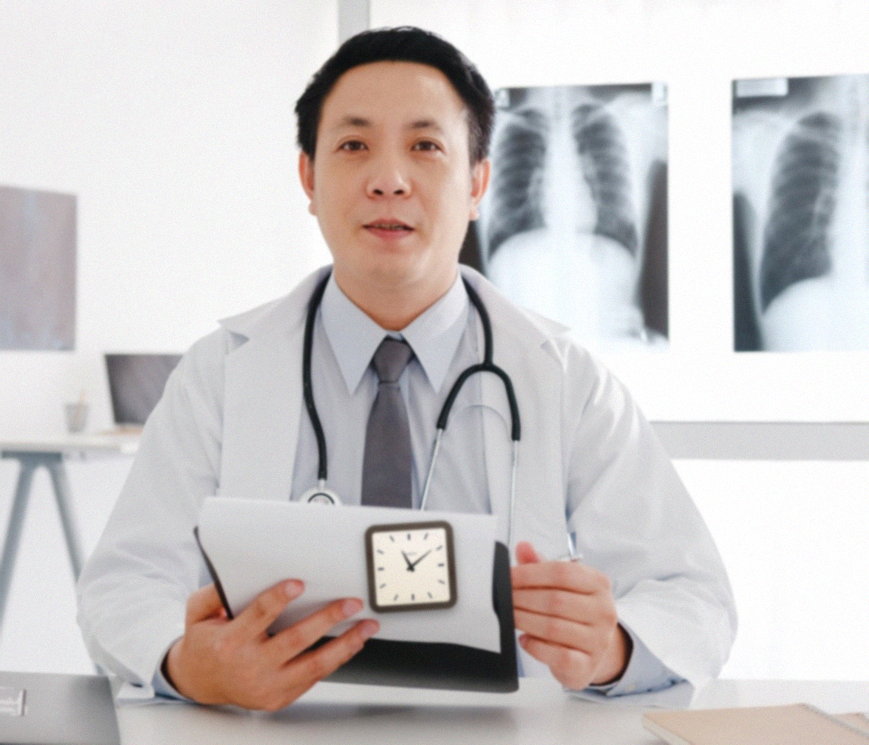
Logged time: 11:09
